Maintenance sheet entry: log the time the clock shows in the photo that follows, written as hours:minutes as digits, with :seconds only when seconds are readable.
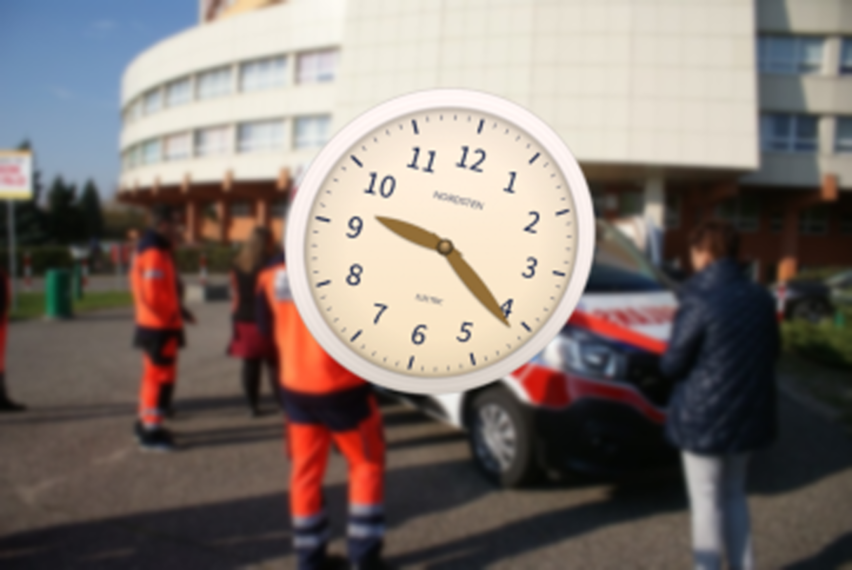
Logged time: 9:21
